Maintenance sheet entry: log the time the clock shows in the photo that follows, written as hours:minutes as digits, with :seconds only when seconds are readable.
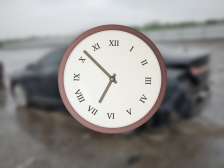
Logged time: 6:52
